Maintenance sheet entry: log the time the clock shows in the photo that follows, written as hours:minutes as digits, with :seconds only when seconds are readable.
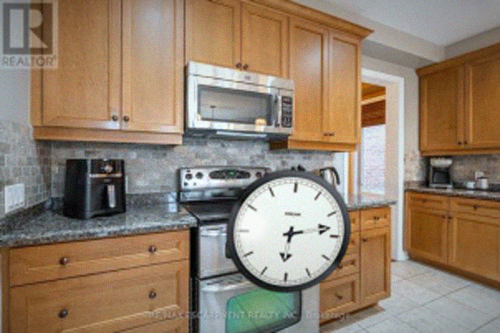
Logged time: 6:13
